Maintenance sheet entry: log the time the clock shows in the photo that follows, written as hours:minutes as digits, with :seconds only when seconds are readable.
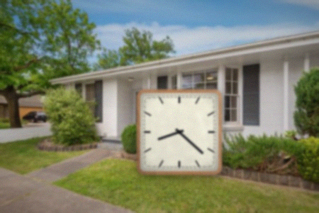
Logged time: 8:22
